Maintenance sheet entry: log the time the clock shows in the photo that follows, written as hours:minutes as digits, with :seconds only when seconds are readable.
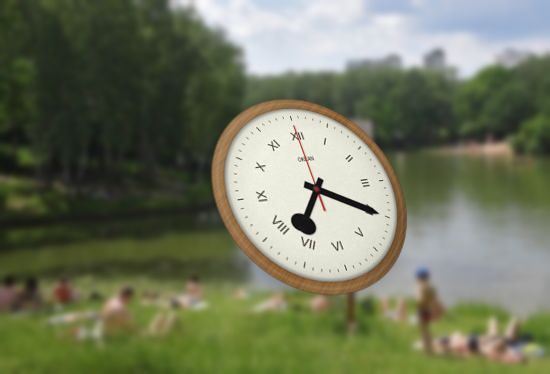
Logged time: 7:20:00
